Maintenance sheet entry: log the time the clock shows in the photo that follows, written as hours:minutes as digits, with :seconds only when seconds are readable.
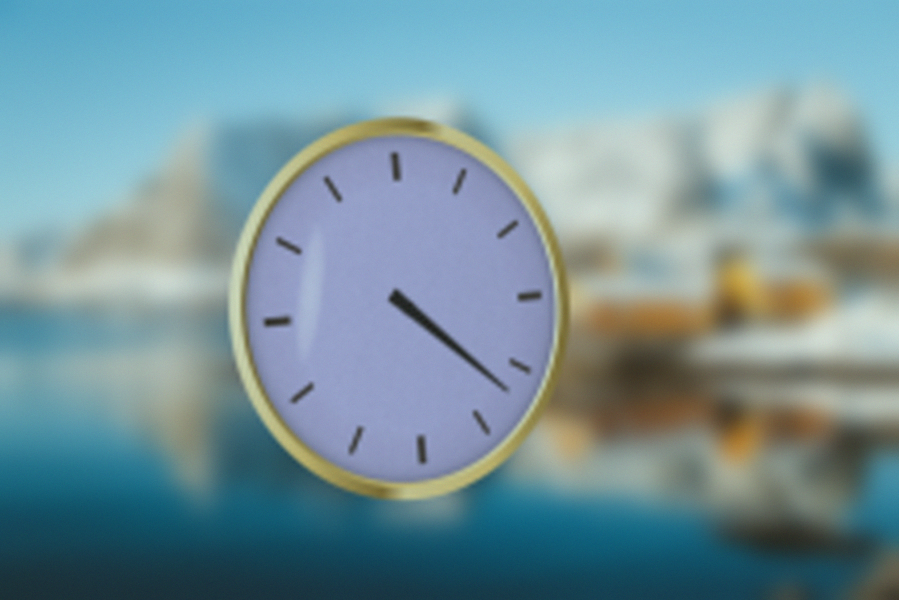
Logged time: 4:22
